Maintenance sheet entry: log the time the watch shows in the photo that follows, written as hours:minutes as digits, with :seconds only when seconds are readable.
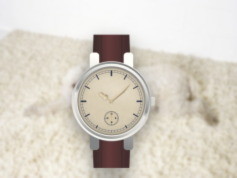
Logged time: 10:08
